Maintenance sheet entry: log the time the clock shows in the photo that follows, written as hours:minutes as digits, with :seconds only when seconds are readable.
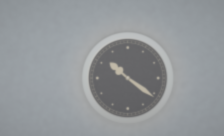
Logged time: 10:21
